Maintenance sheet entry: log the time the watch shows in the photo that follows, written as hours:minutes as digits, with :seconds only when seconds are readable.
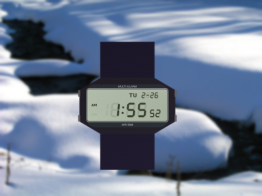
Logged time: 1:55:52
